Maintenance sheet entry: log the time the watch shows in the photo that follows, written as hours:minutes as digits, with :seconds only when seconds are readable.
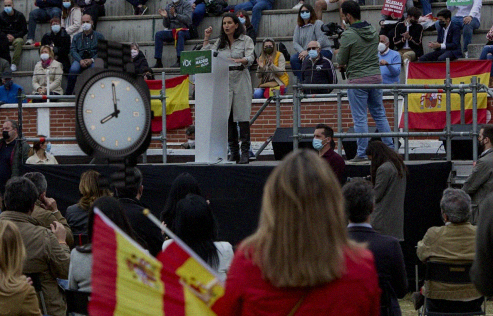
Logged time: 7:59
